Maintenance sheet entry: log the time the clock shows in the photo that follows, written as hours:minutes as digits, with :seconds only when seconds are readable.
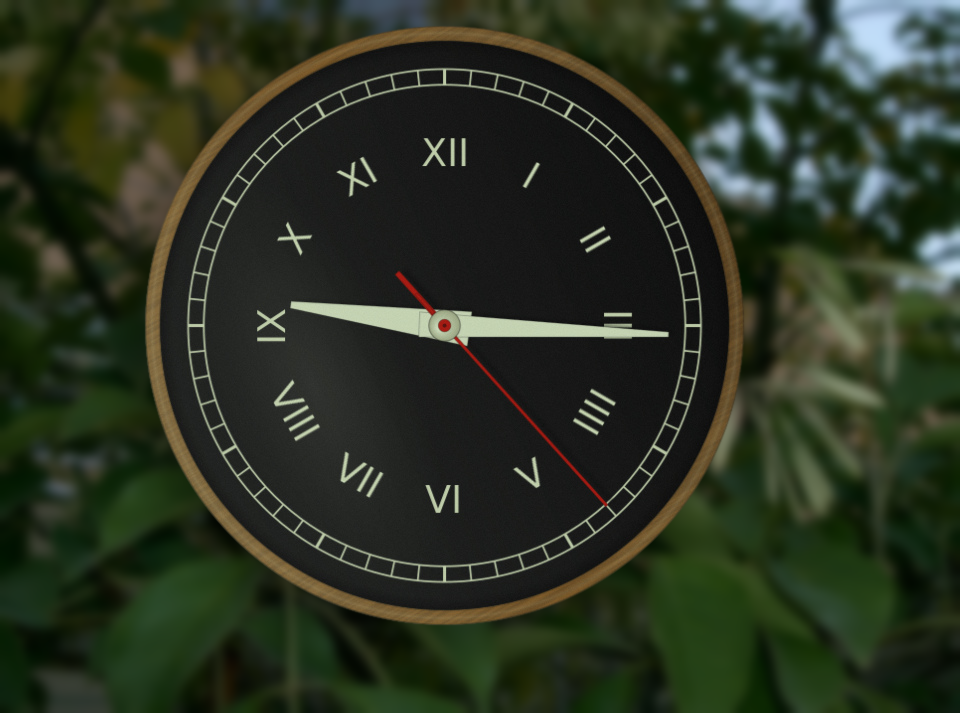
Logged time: 9:15:23
